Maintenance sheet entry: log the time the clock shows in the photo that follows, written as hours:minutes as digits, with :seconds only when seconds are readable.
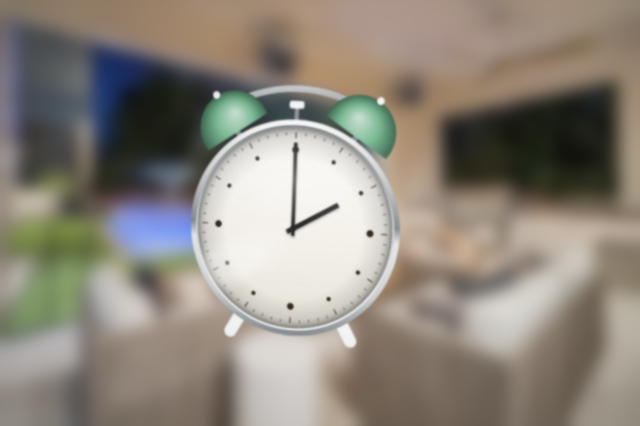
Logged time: 2:00
